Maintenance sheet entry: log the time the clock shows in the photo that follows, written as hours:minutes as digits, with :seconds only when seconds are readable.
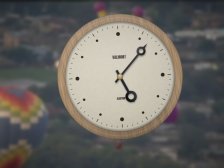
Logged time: 5:07
